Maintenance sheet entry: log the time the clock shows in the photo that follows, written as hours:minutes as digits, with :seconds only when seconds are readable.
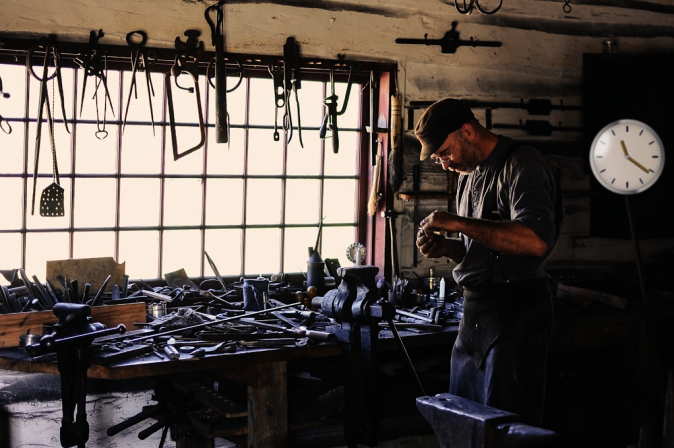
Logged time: 11:21
